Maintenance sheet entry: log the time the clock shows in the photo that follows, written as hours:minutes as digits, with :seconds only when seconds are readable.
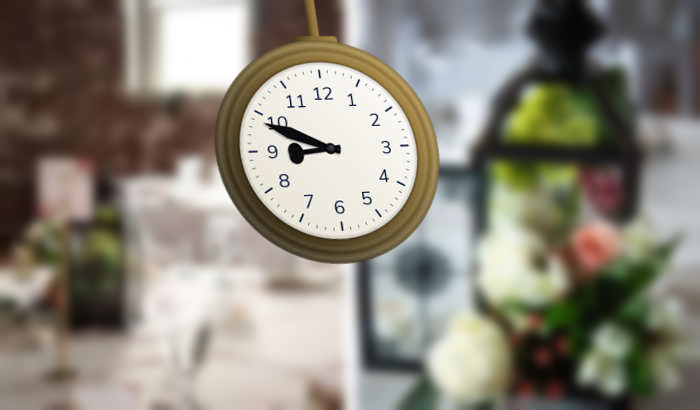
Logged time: 8:49
